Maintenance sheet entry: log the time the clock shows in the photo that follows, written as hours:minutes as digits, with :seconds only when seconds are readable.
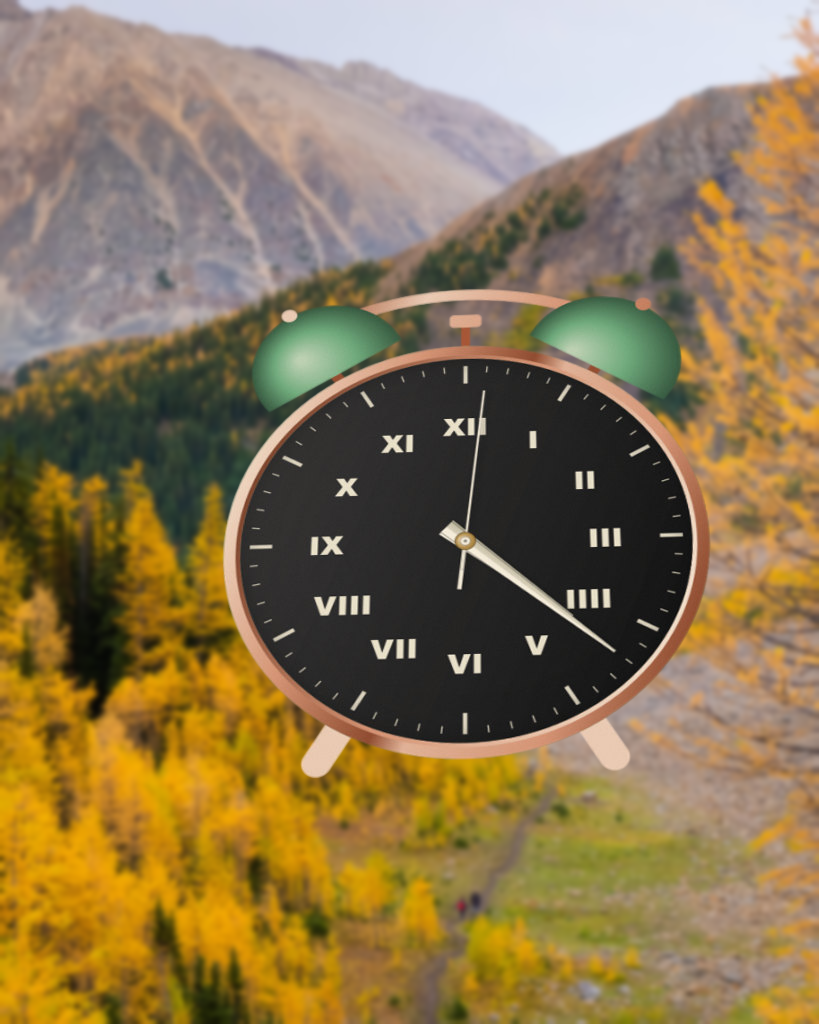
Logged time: 4:22:01
